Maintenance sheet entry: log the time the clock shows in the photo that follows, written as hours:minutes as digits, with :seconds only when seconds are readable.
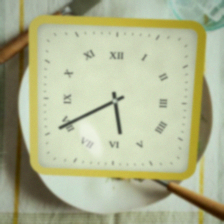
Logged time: 5:40
